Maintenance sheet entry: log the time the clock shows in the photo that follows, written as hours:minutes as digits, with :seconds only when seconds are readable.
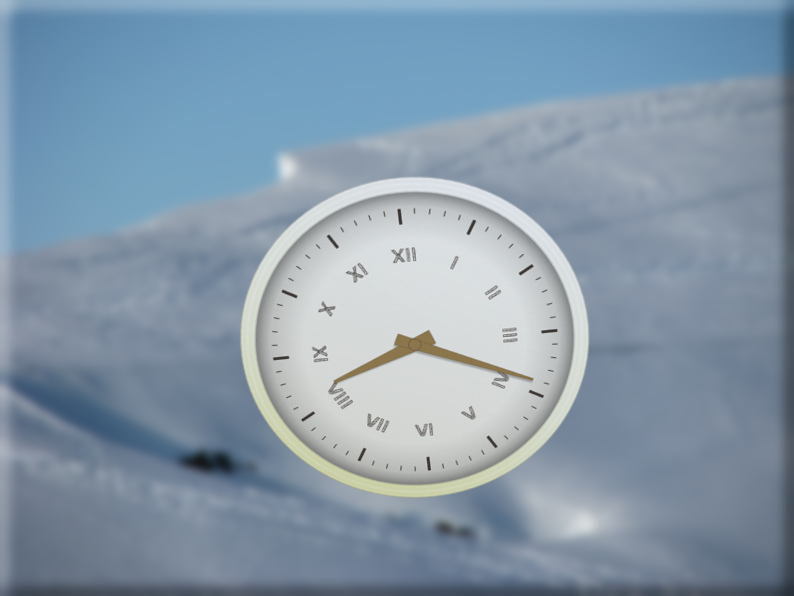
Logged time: 8:19
